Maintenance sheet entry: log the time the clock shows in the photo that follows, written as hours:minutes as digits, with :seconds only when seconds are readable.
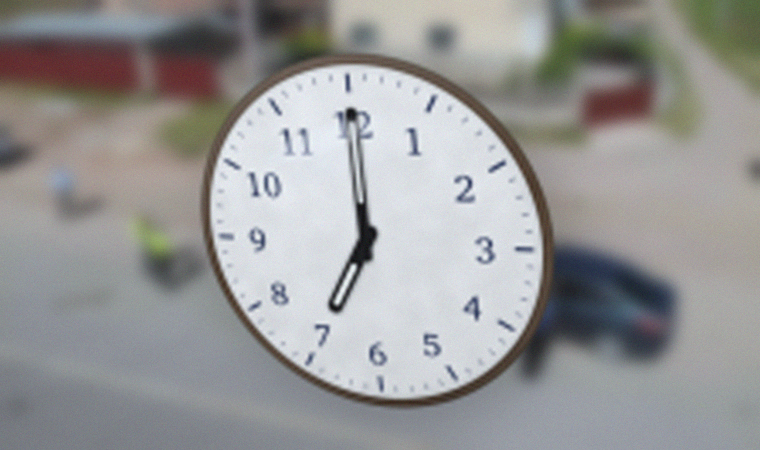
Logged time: 7:00
